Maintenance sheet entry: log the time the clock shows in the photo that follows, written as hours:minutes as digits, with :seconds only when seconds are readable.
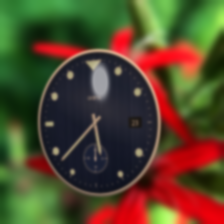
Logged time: 5:38
